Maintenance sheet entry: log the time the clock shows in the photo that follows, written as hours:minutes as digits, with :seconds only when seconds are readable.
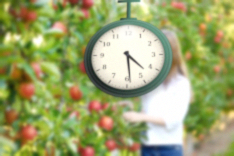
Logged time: 4:29
